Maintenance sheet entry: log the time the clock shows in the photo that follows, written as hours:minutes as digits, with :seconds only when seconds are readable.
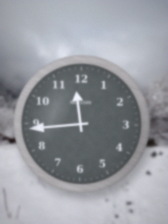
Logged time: 11:44
